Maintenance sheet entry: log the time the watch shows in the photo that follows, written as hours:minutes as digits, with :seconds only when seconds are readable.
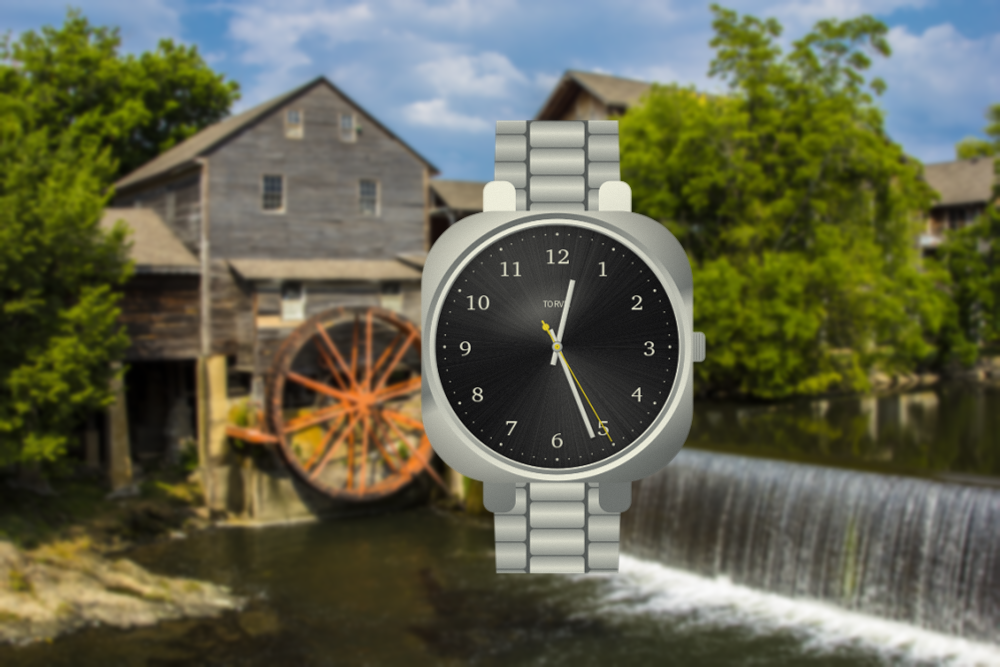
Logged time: 12:26:25
